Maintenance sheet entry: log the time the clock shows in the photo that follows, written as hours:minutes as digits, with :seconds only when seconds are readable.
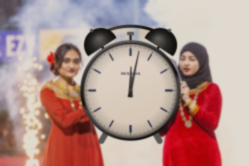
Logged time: 12:02
